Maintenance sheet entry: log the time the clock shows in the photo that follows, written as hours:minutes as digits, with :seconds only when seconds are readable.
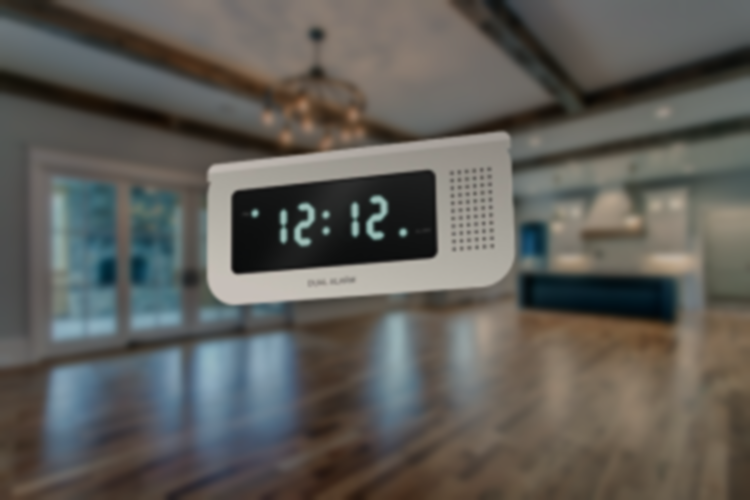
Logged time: 12:12
